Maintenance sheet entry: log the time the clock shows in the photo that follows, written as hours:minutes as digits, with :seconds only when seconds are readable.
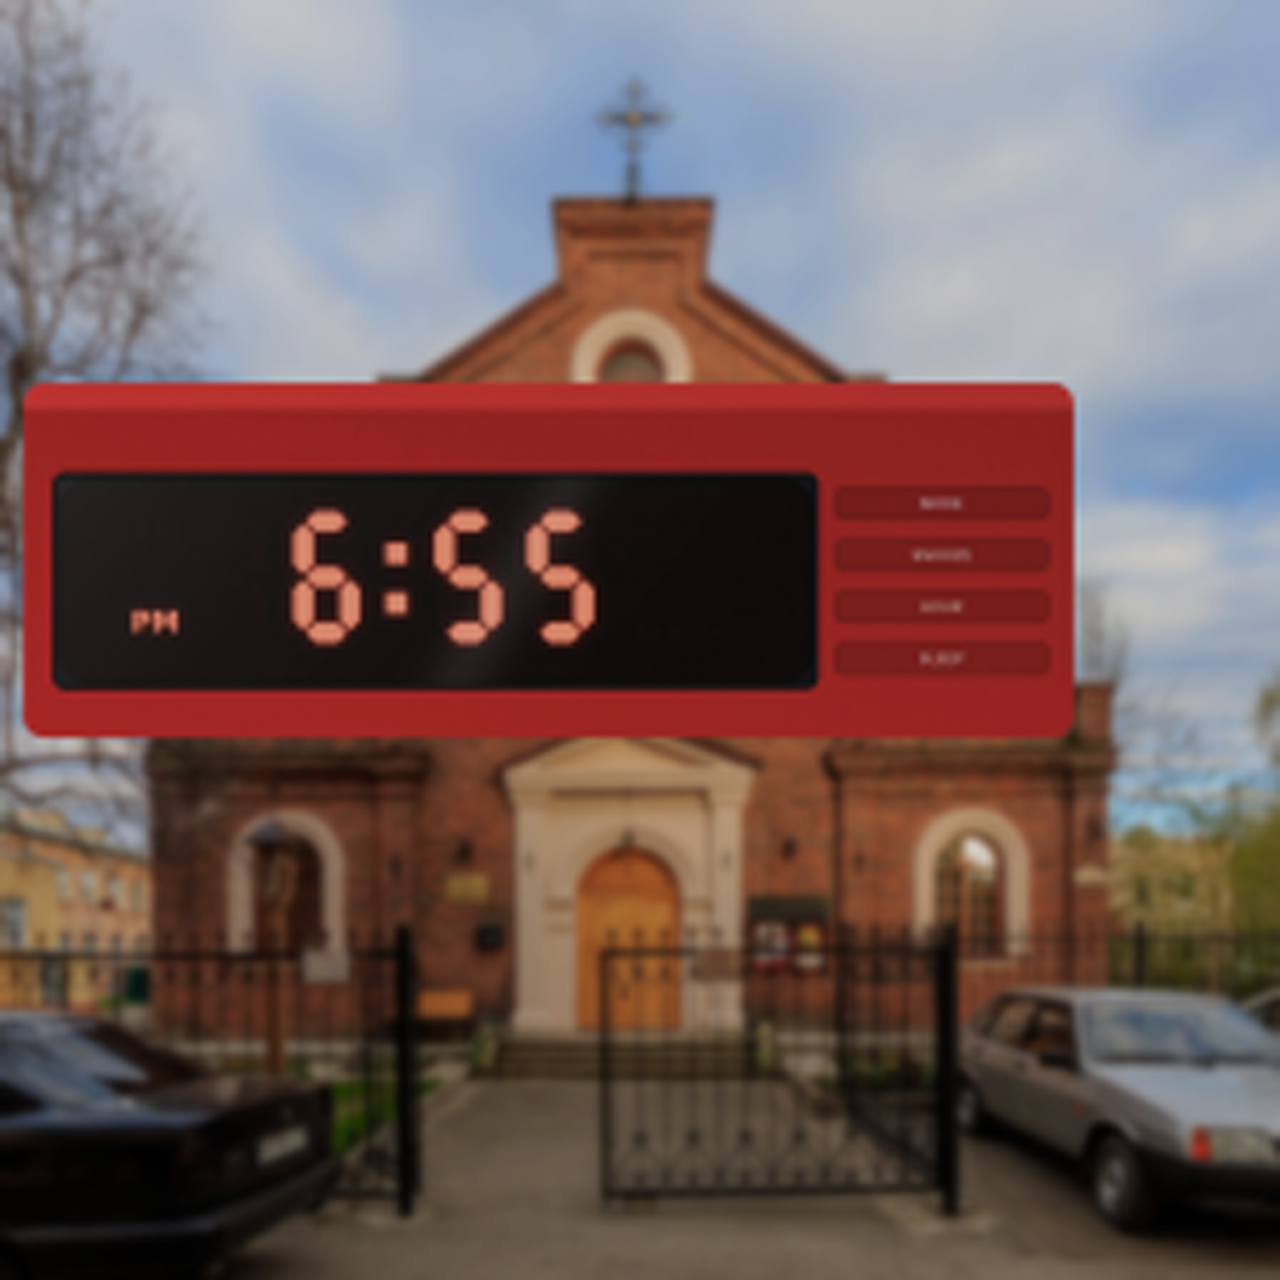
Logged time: 6:55
